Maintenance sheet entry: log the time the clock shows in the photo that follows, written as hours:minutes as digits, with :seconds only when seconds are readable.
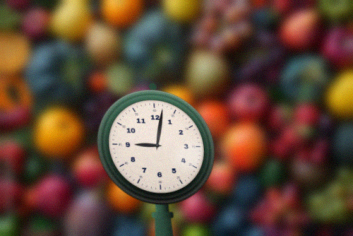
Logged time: 9:02
